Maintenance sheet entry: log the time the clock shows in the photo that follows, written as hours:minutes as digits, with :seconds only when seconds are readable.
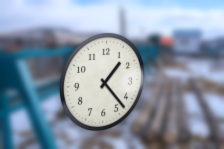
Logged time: 1:23
